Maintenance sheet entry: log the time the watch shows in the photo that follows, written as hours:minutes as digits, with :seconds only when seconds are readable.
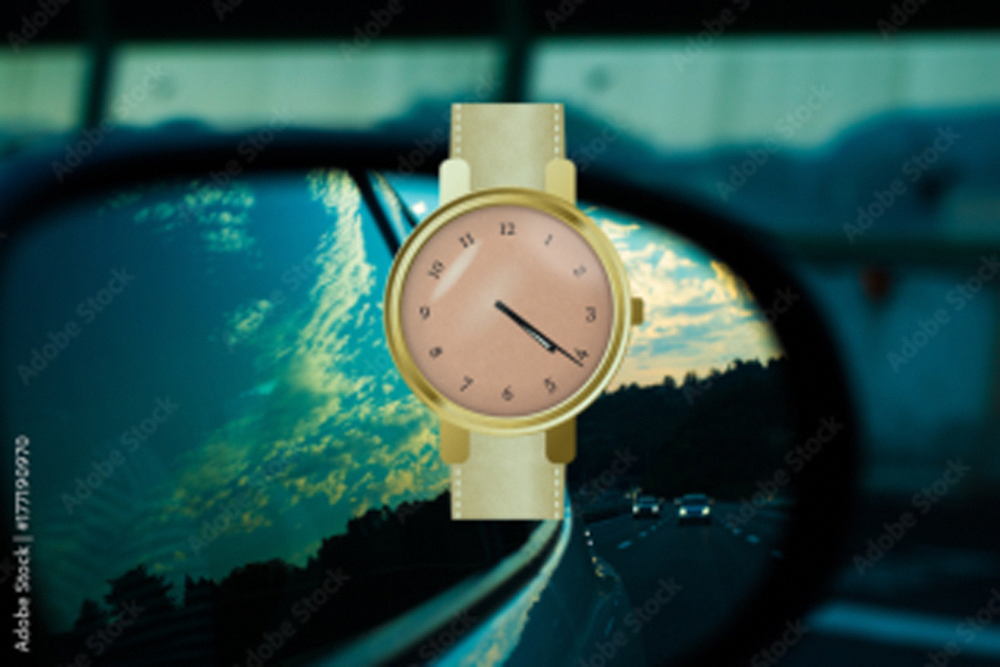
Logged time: 4:21
